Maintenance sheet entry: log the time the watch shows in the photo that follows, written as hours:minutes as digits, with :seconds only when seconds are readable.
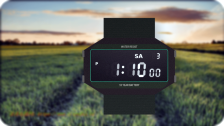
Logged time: 1:10:00
